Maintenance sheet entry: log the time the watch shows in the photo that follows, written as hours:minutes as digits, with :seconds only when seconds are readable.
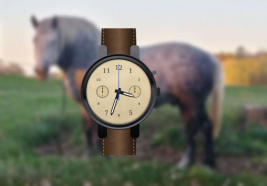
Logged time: 3:33
